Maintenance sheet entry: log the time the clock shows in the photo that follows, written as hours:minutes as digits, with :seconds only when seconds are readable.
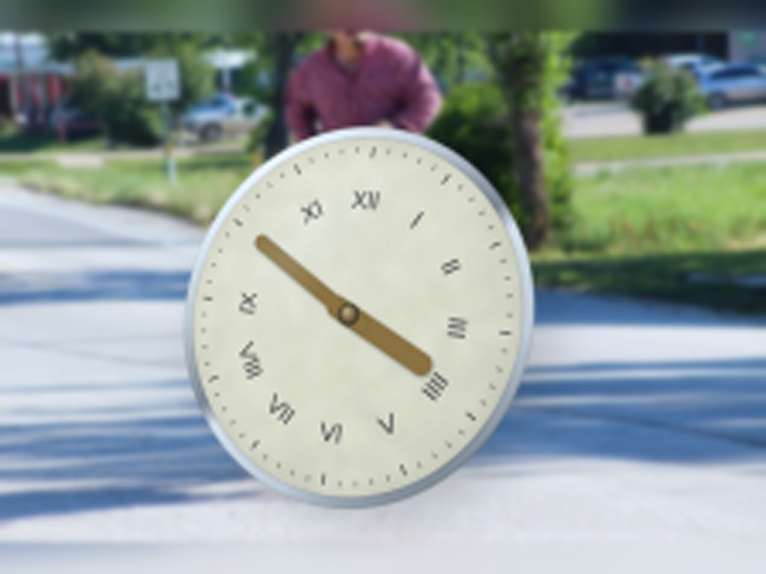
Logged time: 3:50
